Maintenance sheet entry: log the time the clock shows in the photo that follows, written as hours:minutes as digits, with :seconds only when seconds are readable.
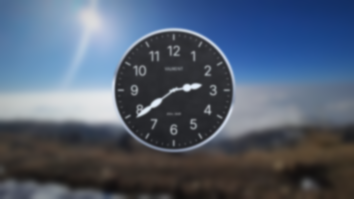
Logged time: 2:39
